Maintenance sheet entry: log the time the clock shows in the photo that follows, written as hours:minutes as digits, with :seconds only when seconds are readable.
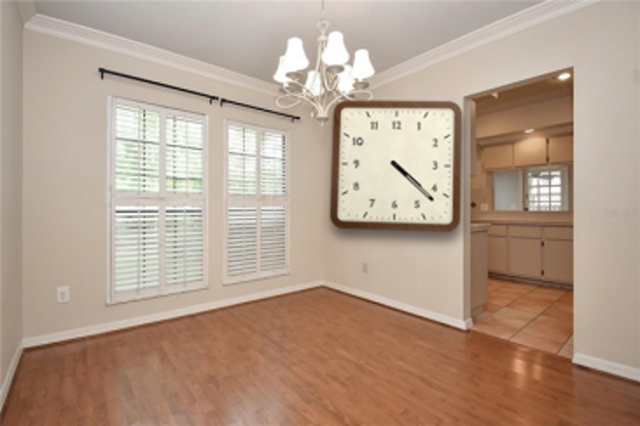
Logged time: 4:22
